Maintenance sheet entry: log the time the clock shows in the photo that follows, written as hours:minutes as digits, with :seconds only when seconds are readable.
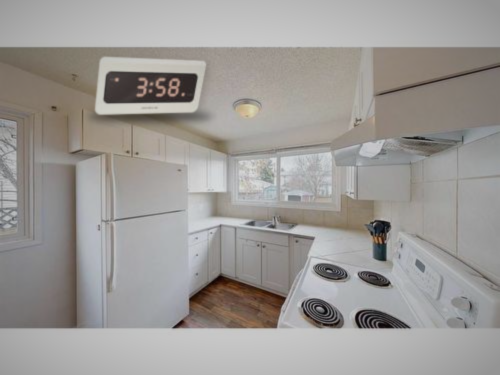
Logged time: 3:58
